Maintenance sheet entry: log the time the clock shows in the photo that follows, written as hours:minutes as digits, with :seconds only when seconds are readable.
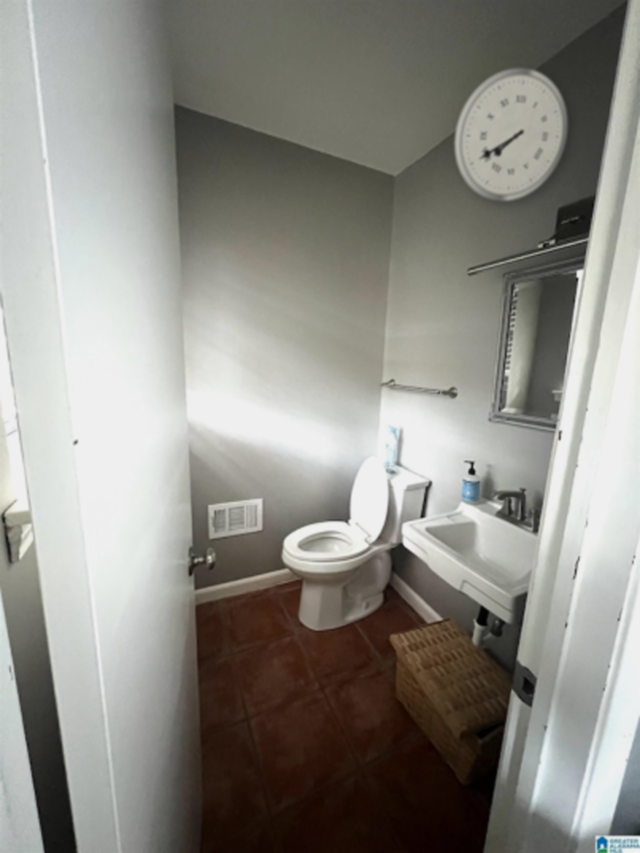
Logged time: 7:40
